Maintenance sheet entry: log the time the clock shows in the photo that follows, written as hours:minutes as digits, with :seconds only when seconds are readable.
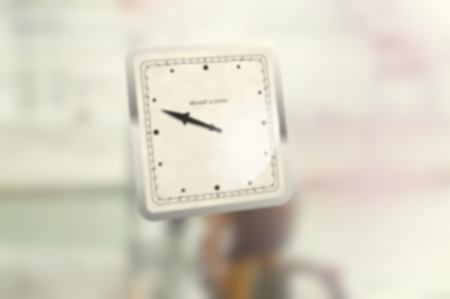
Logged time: 9:49
